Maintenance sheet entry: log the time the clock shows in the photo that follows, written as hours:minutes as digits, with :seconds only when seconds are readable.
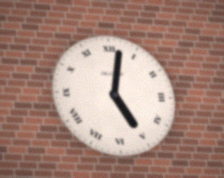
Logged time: 5:02
